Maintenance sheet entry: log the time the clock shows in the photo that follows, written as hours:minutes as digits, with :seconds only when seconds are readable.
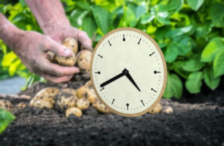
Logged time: 4:41
